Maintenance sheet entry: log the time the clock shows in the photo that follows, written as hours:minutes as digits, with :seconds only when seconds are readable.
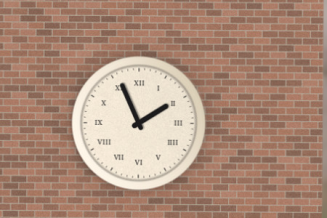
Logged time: 1:56
